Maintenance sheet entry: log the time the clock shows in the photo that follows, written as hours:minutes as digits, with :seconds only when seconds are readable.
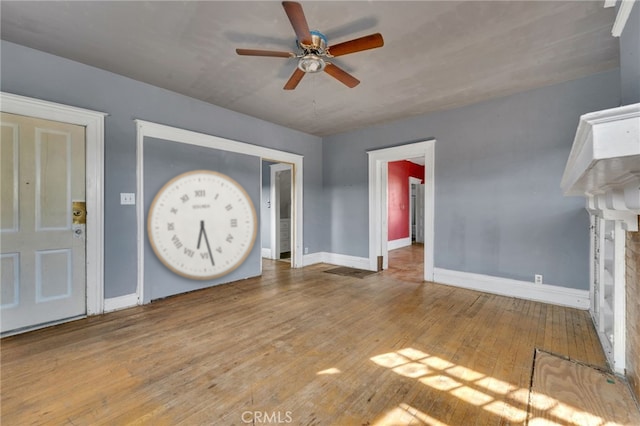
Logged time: 6:28
